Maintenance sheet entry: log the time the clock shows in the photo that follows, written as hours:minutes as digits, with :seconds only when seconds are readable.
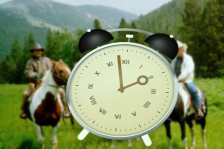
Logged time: 1:58
